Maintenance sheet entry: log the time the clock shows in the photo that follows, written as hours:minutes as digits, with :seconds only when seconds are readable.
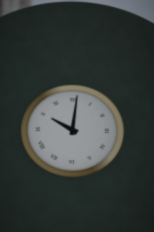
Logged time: 10:01
